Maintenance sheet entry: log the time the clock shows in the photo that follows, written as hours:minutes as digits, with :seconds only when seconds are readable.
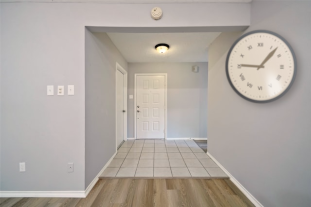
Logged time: 9:07
